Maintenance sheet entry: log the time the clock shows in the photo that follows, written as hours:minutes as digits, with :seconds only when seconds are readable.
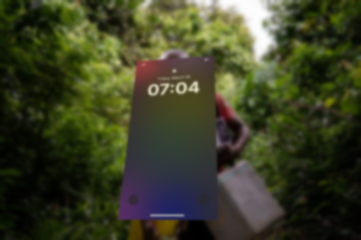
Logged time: 7:04
